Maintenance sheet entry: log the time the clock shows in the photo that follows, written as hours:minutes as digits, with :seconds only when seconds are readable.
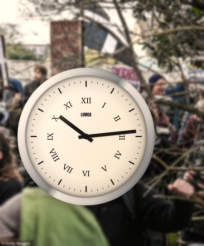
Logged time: 10:14
